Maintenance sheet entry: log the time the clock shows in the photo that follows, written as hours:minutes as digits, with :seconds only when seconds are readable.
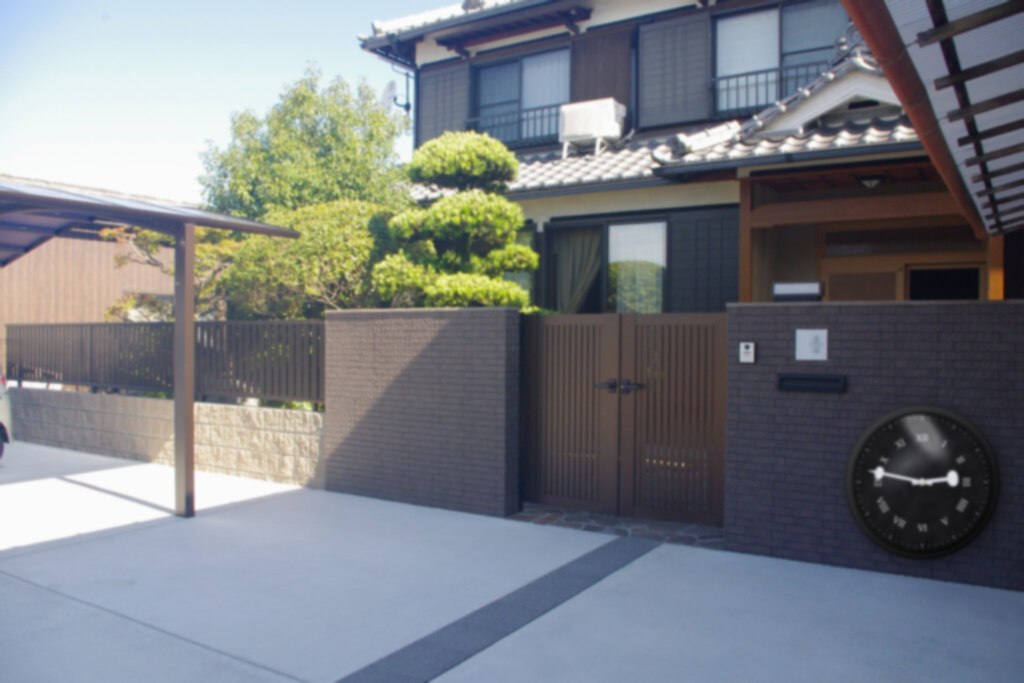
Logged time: 2:47
